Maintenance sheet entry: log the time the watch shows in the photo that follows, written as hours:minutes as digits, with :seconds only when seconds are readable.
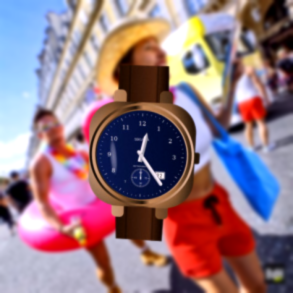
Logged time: 12:24
